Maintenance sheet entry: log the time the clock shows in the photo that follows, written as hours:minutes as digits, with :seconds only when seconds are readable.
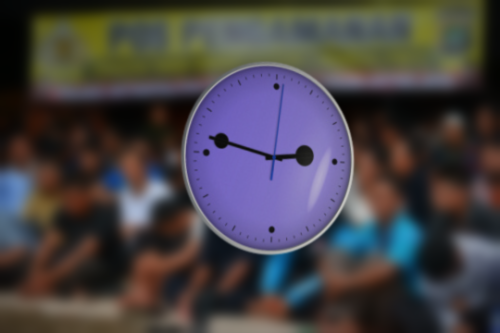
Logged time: 2:47:01
